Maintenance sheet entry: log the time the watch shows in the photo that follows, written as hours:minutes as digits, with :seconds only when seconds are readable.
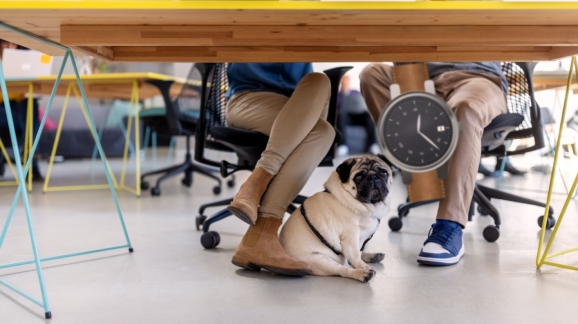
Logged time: 12:23
